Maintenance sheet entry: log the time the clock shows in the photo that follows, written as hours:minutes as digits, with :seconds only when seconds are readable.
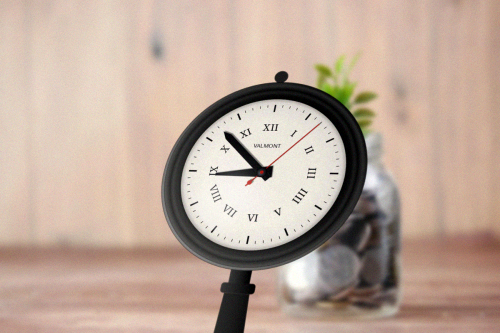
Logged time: 8:52:07
